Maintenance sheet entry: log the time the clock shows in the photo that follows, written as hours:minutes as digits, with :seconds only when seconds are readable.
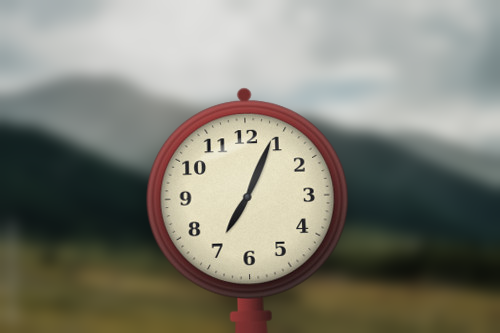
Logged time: 7:04
